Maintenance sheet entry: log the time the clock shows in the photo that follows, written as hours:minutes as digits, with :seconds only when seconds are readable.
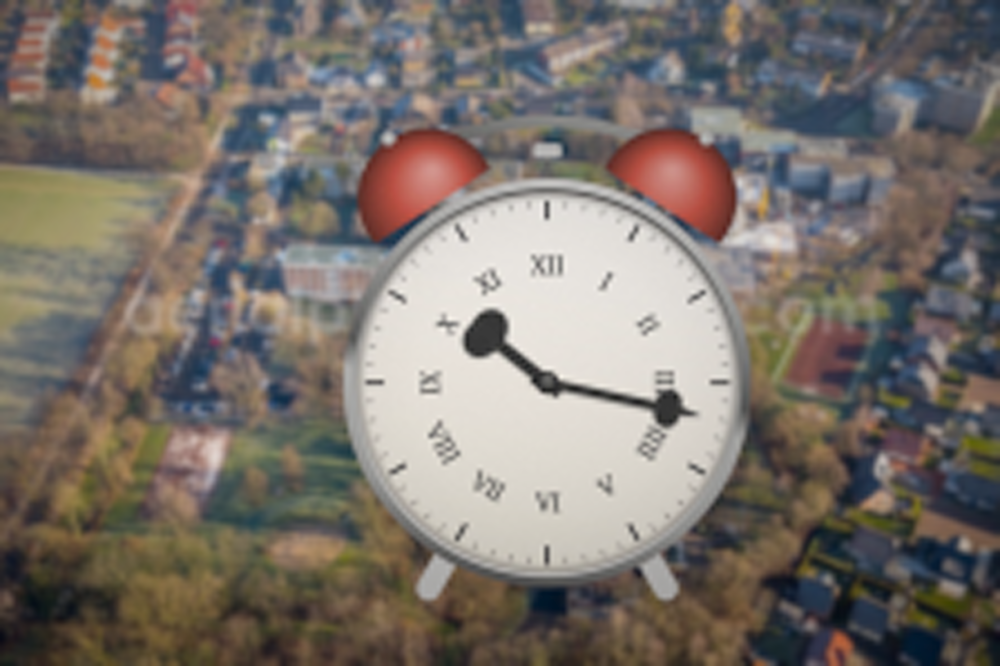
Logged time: 10:17
